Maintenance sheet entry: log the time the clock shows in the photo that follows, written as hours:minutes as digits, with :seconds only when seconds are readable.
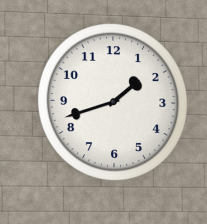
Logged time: 1:42
